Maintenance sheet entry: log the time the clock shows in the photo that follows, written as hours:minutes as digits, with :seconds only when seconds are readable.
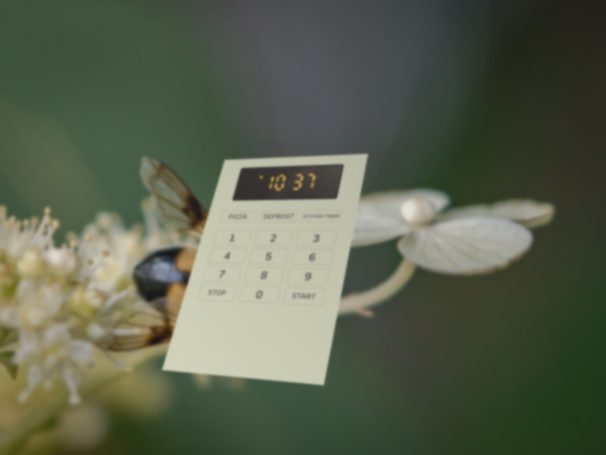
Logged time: 10:37
